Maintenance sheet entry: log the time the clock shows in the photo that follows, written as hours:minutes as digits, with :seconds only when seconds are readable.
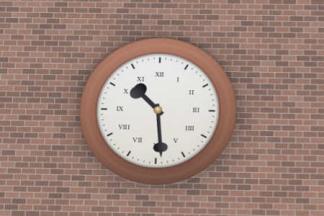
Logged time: 10:29
